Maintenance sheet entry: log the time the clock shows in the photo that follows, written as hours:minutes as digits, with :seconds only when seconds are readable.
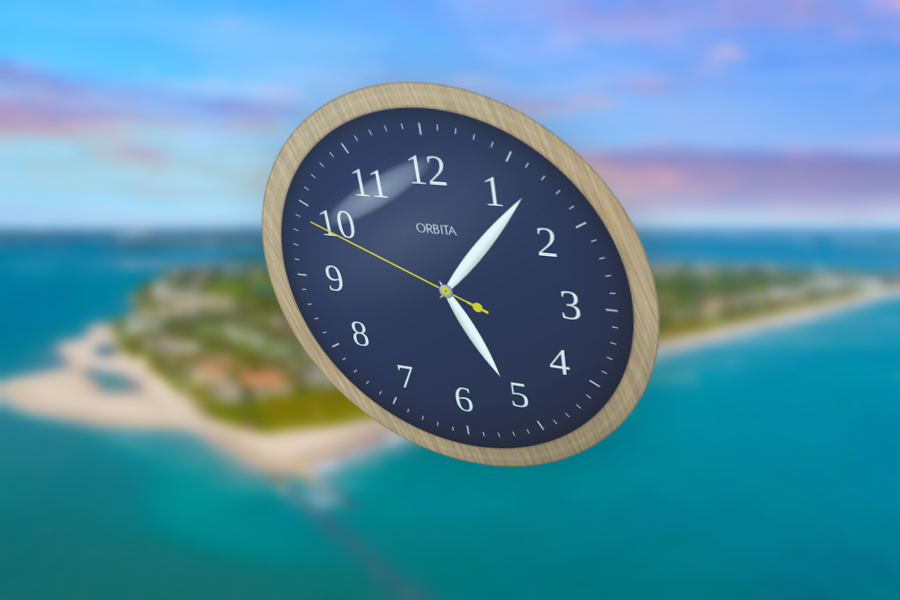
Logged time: 5:06:49
